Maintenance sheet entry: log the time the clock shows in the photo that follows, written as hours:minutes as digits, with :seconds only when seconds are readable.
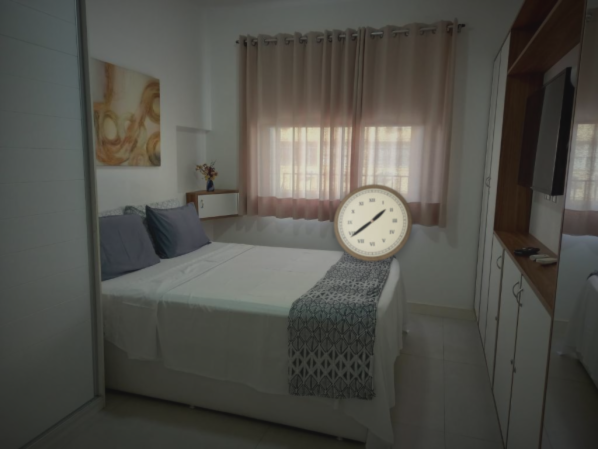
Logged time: 1:39
